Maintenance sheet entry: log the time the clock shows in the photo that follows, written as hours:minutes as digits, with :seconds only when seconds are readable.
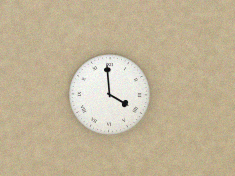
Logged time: 3:59
